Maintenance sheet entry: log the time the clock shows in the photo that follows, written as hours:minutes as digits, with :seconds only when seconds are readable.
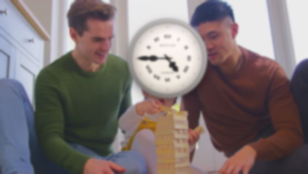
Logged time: 4:45
